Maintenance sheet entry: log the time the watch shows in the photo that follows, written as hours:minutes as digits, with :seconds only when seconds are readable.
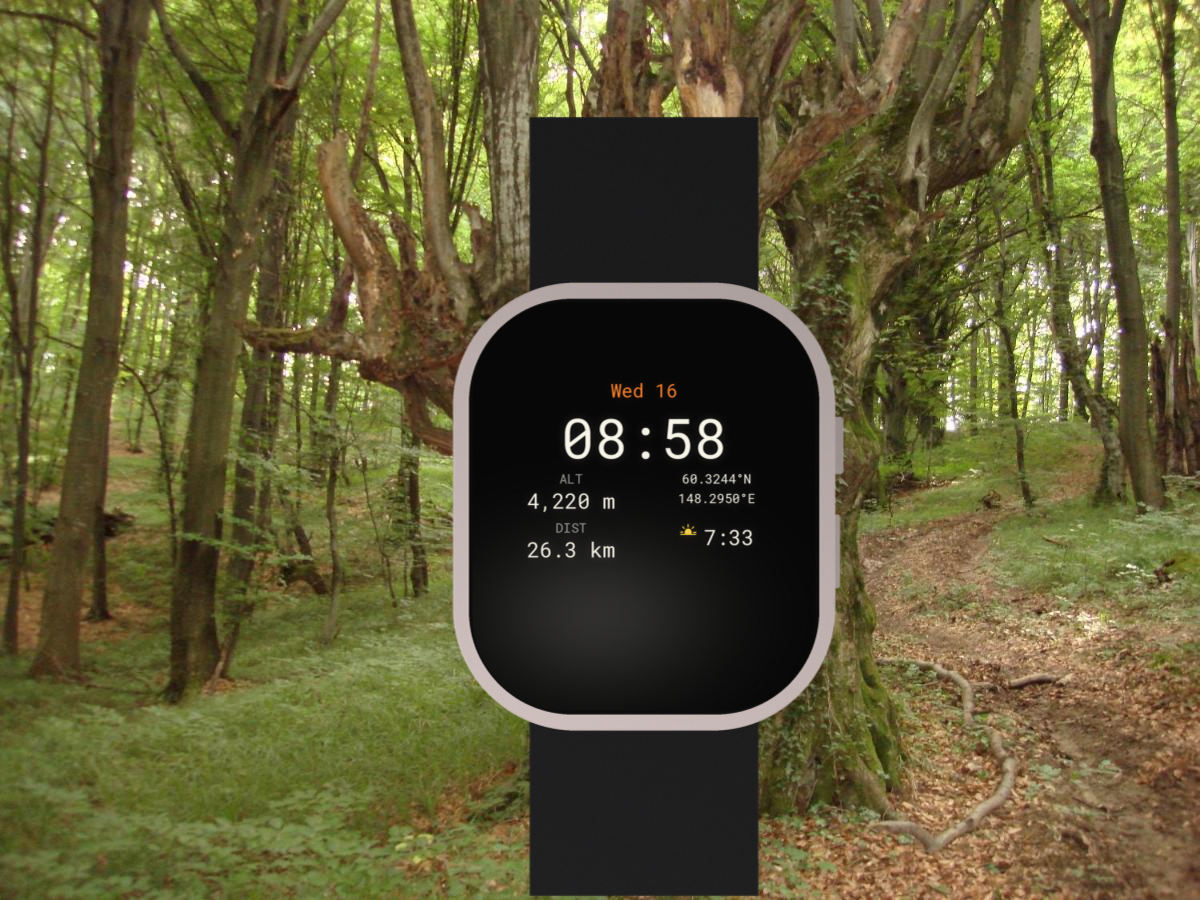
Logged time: 8:58
